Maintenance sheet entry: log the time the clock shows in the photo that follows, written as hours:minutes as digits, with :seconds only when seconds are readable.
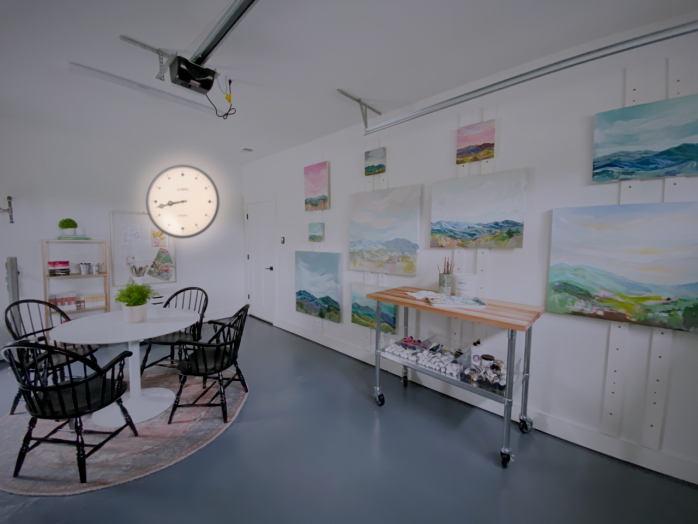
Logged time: 8:43
